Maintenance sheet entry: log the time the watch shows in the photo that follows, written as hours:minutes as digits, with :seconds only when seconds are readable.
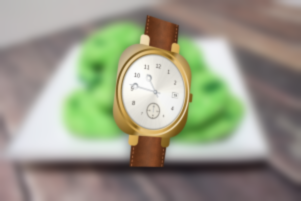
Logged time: 10:46
